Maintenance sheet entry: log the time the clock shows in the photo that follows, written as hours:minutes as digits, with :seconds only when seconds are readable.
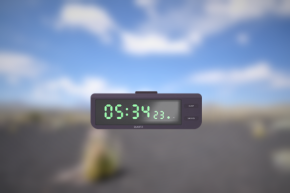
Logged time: 5:34:23
